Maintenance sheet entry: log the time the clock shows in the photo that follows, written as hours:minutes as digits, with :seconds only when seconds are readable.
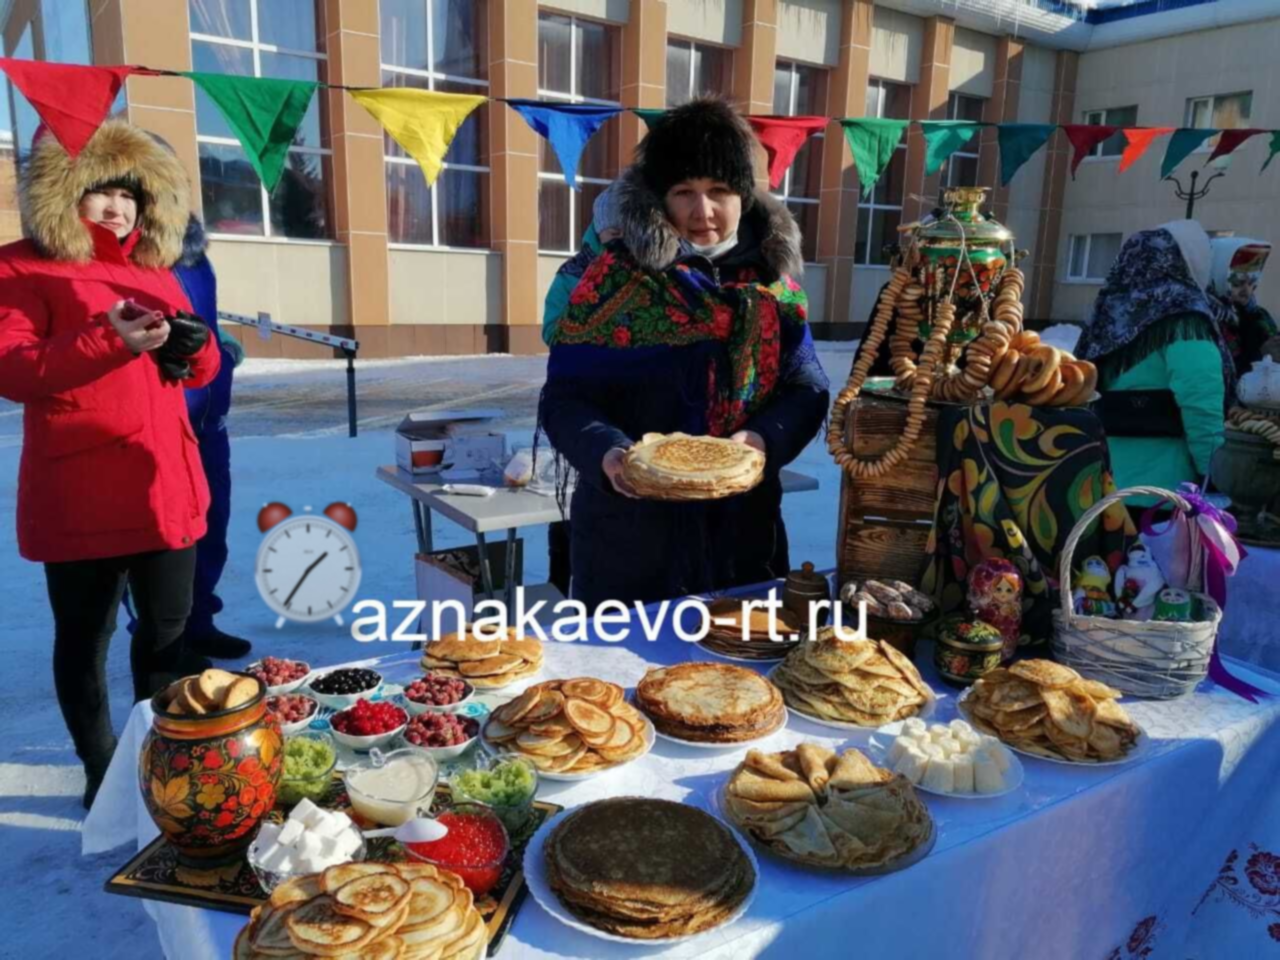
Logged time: 1:36
